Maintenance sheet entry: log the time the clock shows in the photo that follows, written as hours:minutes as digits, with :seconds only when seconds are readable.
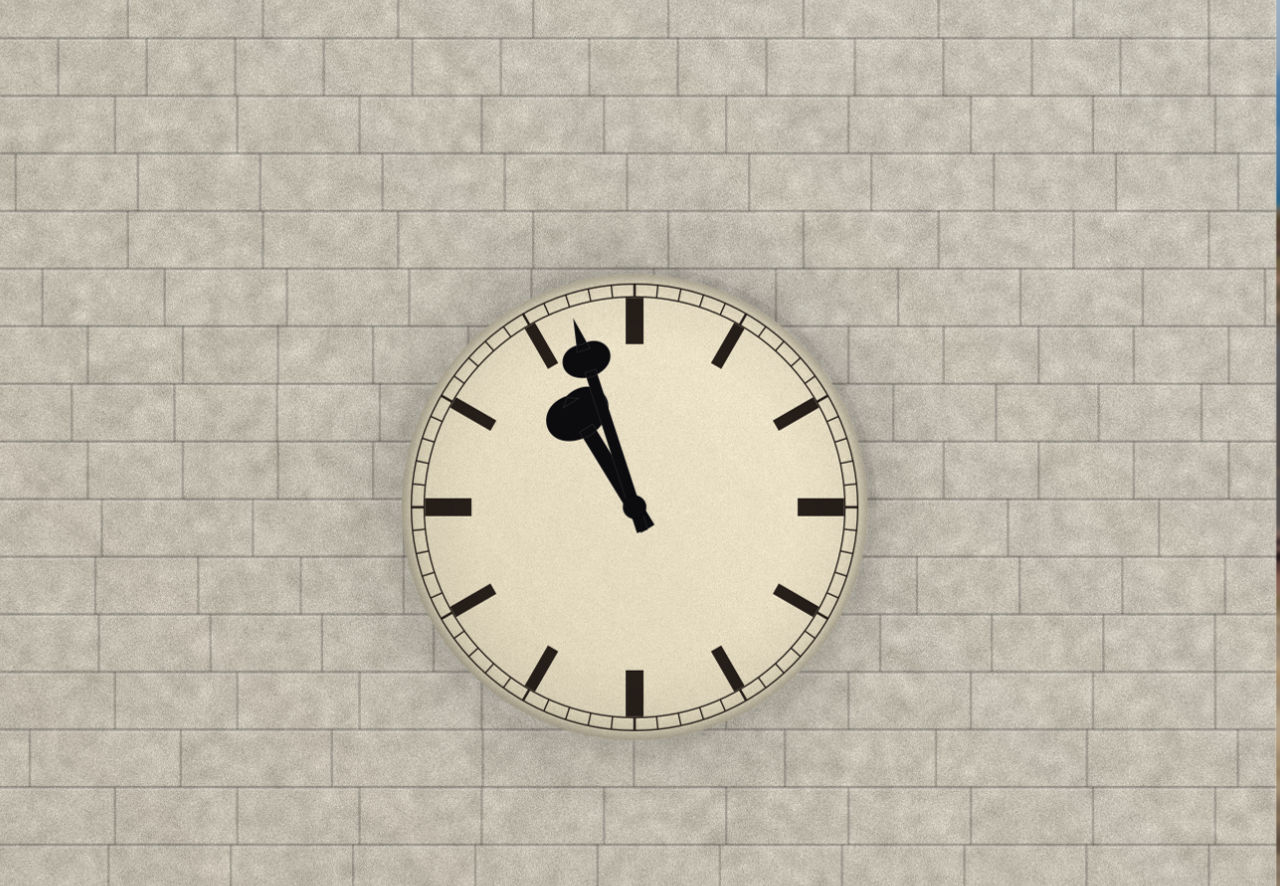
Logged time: 10:57
